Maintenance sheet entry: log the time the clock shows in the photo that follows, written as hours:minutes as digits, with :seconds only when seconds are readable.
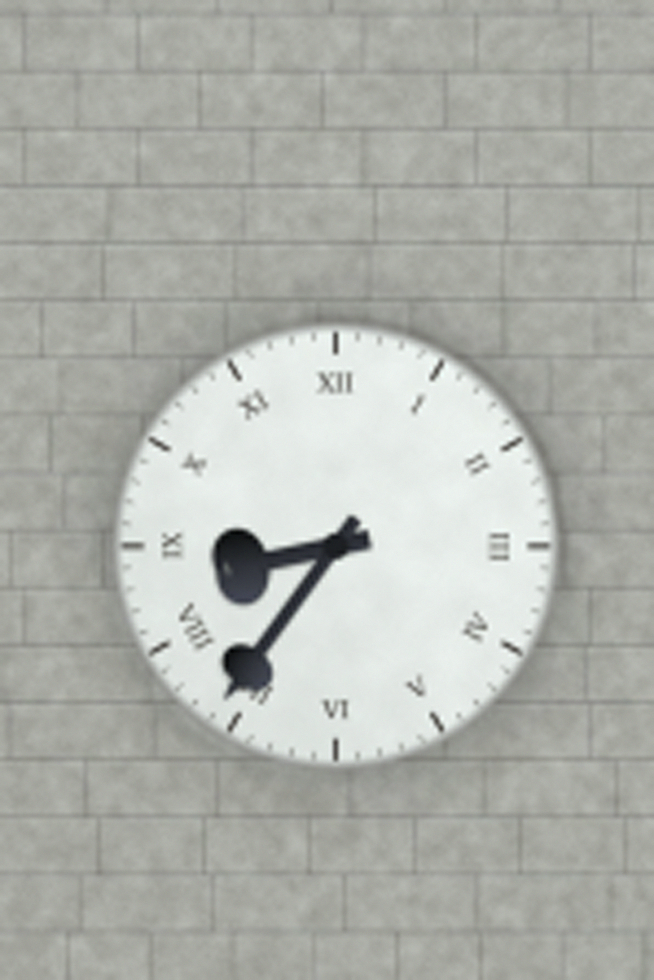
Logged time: 8:36
